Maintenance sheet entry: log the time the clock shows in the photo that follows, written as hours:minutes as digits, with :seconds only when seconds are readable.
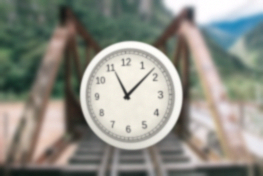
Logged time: 11:08
